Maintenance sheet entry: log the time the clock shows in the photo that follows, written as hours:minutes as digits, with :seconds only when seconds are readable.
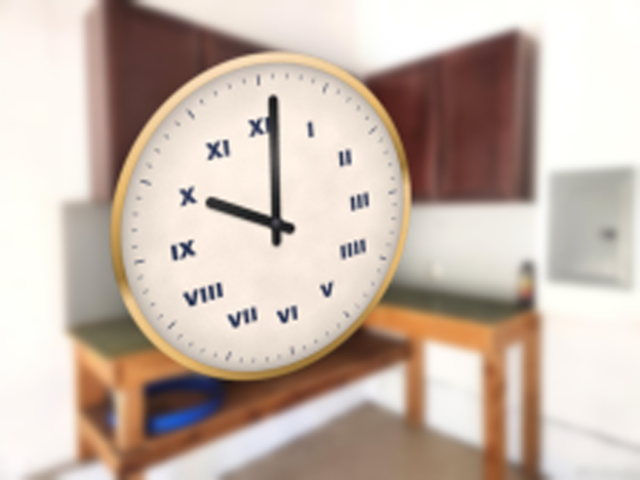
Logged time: 10:01
